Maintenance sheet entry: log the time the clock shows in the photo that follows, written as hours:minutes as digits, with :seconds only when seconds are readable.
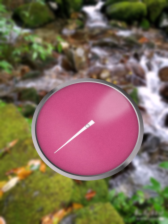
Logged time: 7:38
